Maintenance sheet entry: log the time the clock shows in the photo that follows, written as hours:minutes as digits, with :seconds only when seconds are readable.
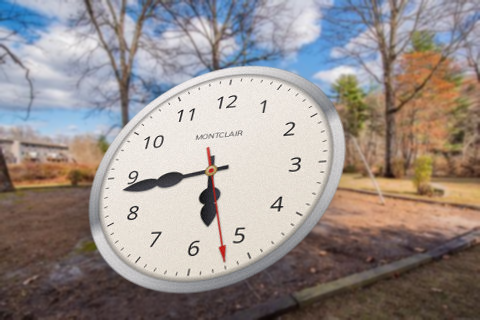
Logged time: 5:43:27
